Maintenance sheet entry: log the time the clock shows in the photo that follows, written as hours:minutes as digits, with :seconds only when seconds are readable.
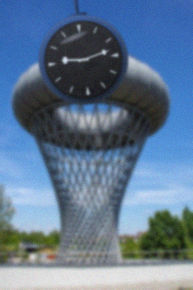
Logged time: 9:13
